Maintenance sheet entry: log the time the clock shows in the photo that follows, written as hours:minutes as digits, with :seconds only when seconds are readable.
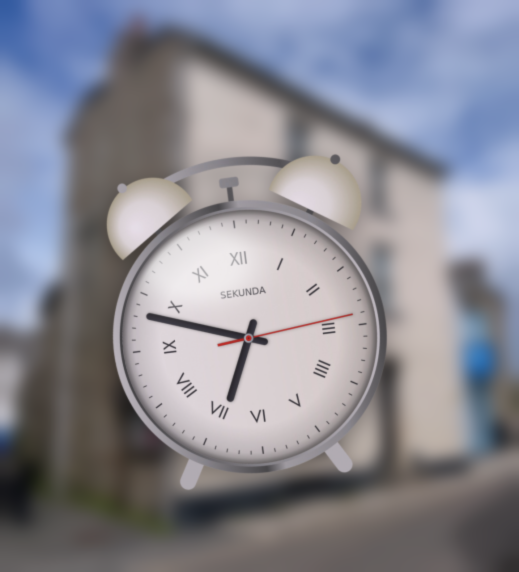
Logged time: 6:48:14
